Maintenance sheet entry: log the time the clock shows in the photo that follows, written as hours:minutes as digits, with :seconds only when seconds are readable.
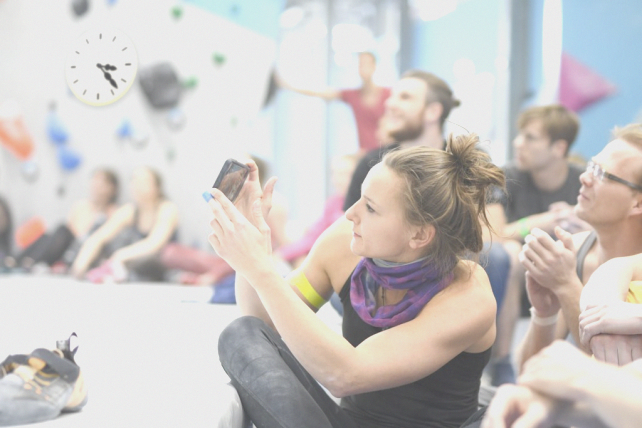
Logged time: 3:23
